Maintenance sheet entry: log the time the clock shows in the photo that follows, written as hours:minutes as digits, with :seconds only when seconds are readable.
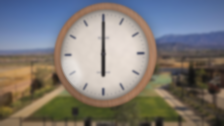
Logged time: 6:00
